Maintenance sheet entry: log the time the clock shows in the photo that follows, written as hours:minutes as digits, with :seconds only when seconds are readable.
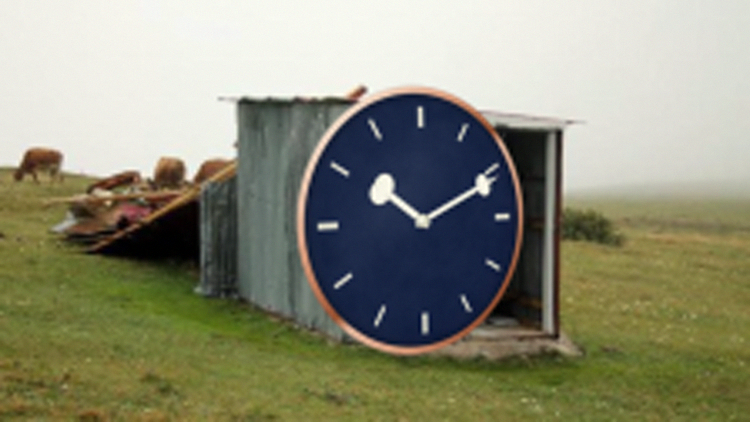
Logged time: 10:11
